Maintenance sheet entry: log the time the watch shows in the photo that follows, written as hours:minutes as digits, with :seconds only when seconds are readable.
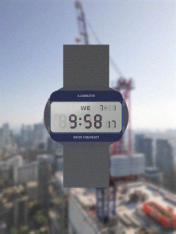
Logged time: 9:58:17
